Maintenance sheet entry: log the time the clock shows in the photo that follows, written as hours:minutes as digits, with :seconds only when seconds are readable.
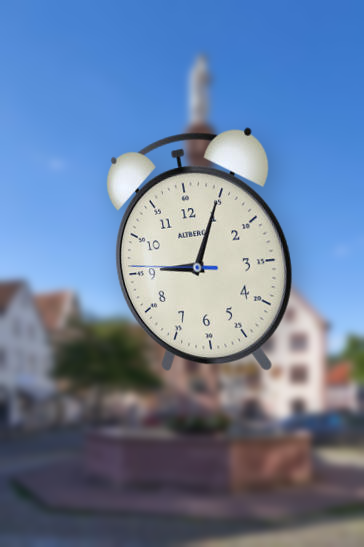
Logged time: 9:04:46
